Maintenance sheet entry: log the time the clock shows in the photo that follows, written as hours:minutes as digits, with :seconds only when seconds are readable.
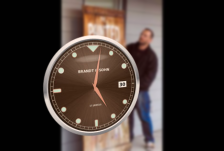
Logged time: 5:02
